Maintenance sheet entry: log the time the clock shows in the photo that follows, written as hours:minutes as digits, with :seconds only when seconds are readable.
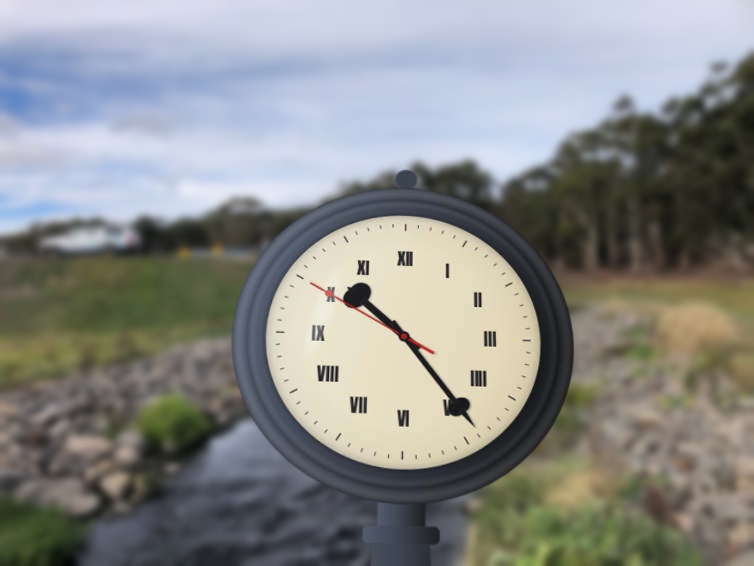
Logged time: 10:23:50
